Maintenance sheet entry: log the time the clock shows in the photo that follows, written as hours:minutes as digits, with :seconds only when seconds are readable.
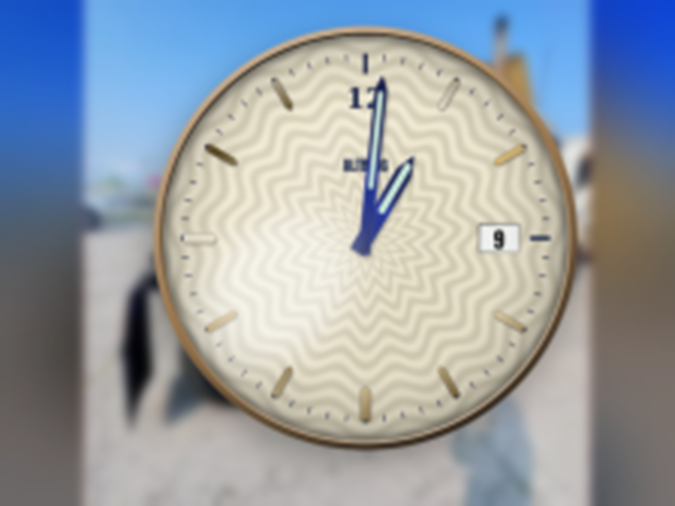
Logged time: 1:01
